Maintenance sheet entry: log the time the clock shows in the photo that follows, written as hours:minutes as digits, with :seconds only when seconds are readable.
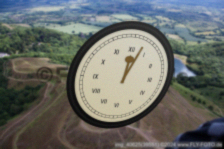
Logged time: 12:03
